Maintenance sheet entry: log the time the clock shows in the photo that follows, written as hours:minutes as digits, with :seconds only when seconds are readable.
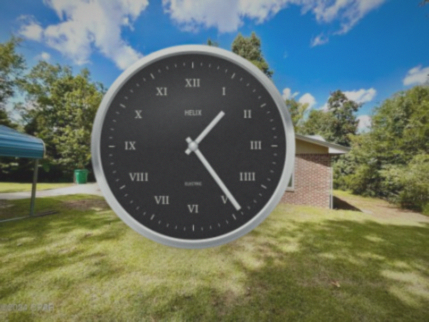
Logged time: 1:24
